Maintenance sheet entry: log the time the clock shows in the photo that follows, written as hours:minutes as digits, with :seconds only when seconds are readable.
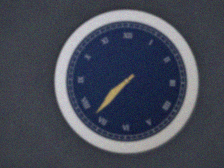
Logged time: 7:37
